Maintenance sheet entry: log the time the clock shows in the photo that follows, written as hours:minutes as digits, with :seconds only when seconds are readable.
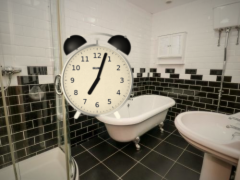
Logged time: 7:03
